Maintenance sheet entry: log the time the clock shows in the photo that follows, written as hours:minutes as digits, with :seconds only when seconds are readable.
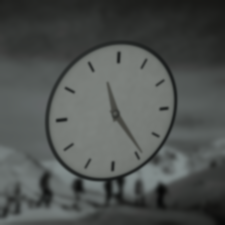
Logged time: 11:24
